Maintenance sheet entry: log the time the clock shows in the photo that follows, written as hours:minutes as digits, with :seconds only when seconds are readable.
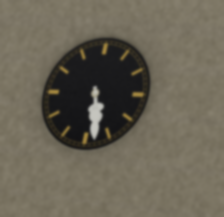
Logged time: 5:28
